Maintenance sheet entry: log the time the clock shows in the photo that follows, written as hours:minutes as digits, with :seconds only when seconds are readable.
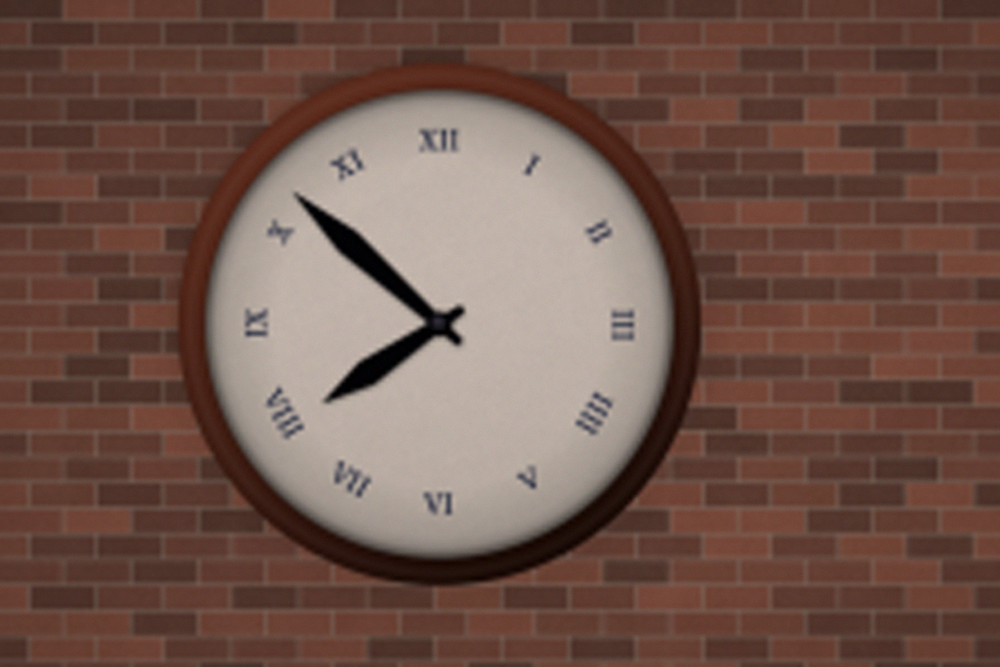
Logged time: 7:52
